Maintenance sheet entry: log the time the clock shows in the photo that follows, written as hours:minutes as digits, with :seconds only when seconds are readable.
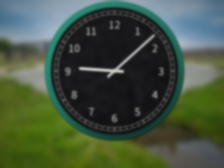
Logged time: 9:08
